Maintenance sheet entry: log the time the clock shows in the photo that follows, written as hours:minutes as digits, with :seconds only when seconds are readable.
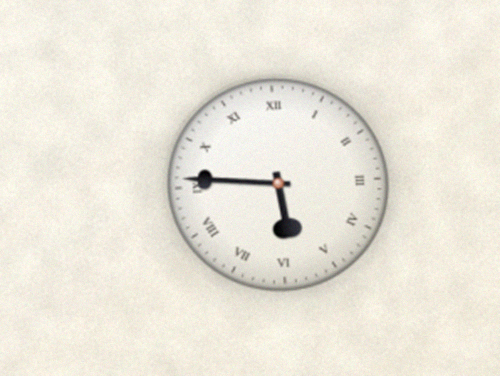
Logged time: 5:46
